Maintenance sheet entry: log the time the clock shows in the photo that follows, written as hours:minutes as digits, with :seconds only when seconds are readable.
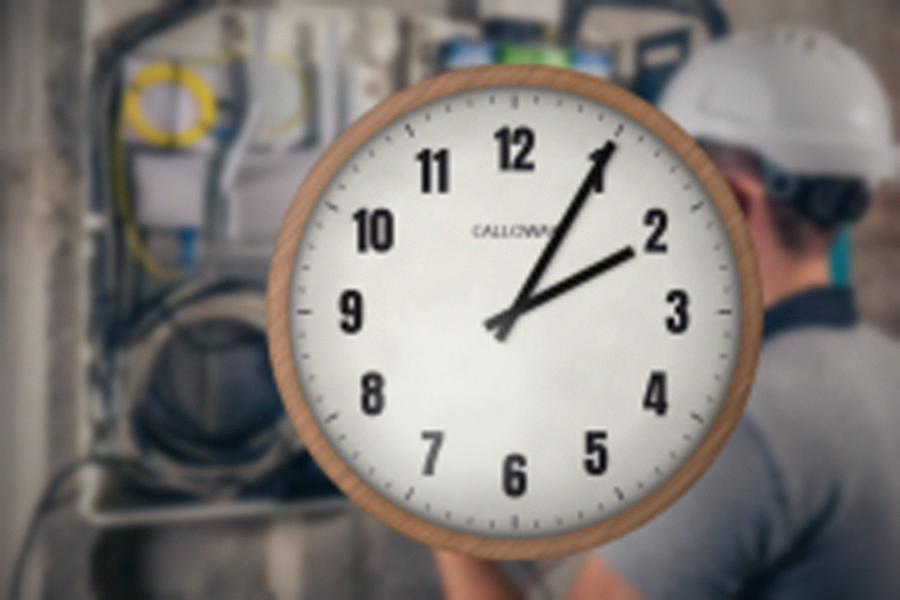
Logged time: 2:05
